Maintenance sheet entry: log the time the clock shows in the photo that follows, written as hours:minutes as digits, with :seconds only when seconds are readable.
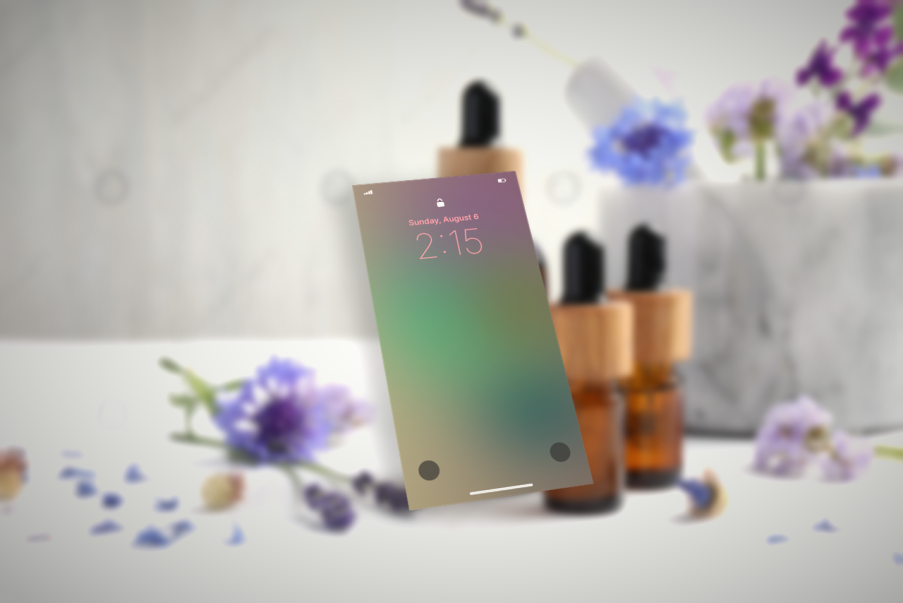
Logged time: 2:15
